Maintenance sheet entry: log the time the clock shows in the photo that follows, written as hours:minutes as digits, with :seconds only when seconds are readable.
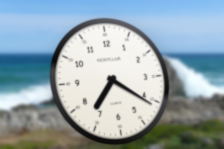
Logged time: 7:21
